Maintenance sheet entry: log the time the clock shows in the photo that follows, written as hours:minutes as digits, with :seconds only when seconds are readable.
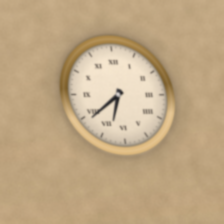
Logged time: 6:39
